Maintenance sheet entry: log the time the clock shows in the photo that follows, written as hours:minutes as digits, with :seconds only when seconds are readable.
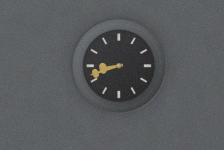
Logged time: 8:42
